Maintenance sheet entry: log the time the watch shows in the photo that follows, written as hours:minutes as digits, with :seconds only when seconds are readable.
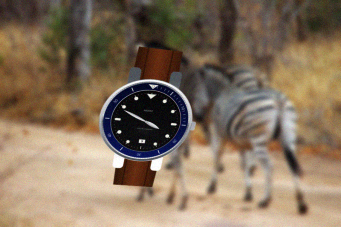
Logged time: 3:49
